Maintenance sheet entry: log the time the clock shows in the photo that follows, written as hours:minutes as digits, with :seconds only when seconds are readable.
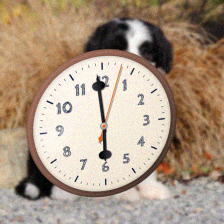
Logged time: 5:59:03
